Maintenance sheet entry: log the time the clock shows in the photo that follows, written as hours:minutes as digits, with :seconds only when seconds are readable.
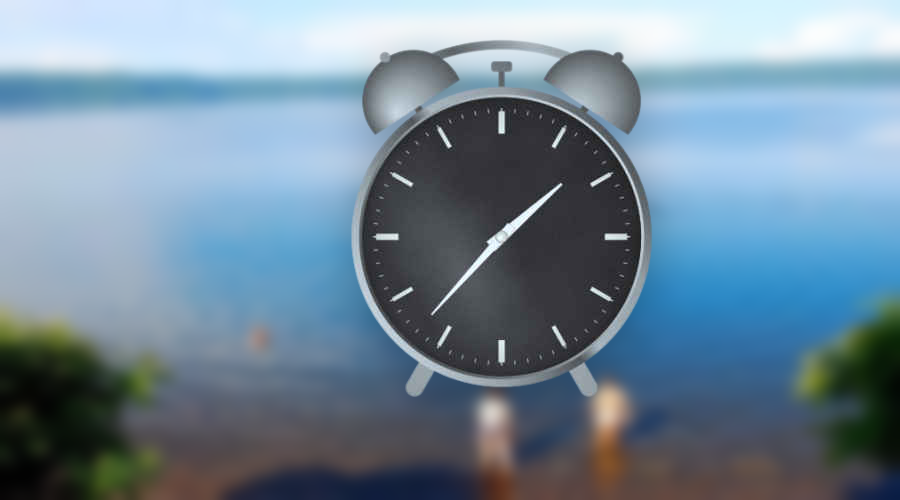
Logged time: 1:37
